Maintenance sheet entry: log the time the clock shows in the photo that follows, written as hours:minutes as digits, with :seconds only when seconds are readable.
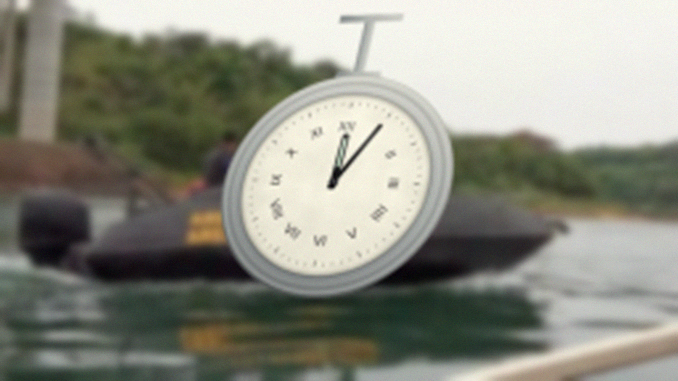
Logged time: 12:05
